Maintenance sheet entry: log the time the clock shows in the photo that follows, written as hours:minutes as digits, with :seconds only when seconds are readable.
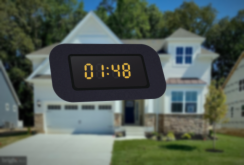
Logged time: 1:48
